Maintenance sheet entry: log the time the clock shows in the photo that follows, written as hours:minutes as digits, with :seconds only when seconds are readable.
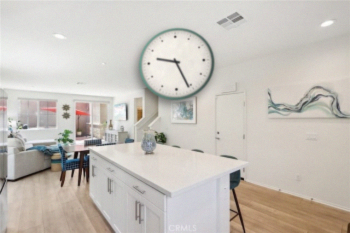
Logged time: 9:26
